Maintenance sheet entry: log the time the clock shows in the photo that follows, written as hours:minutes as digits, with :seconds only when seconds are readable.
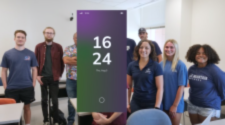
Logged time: 16:24
